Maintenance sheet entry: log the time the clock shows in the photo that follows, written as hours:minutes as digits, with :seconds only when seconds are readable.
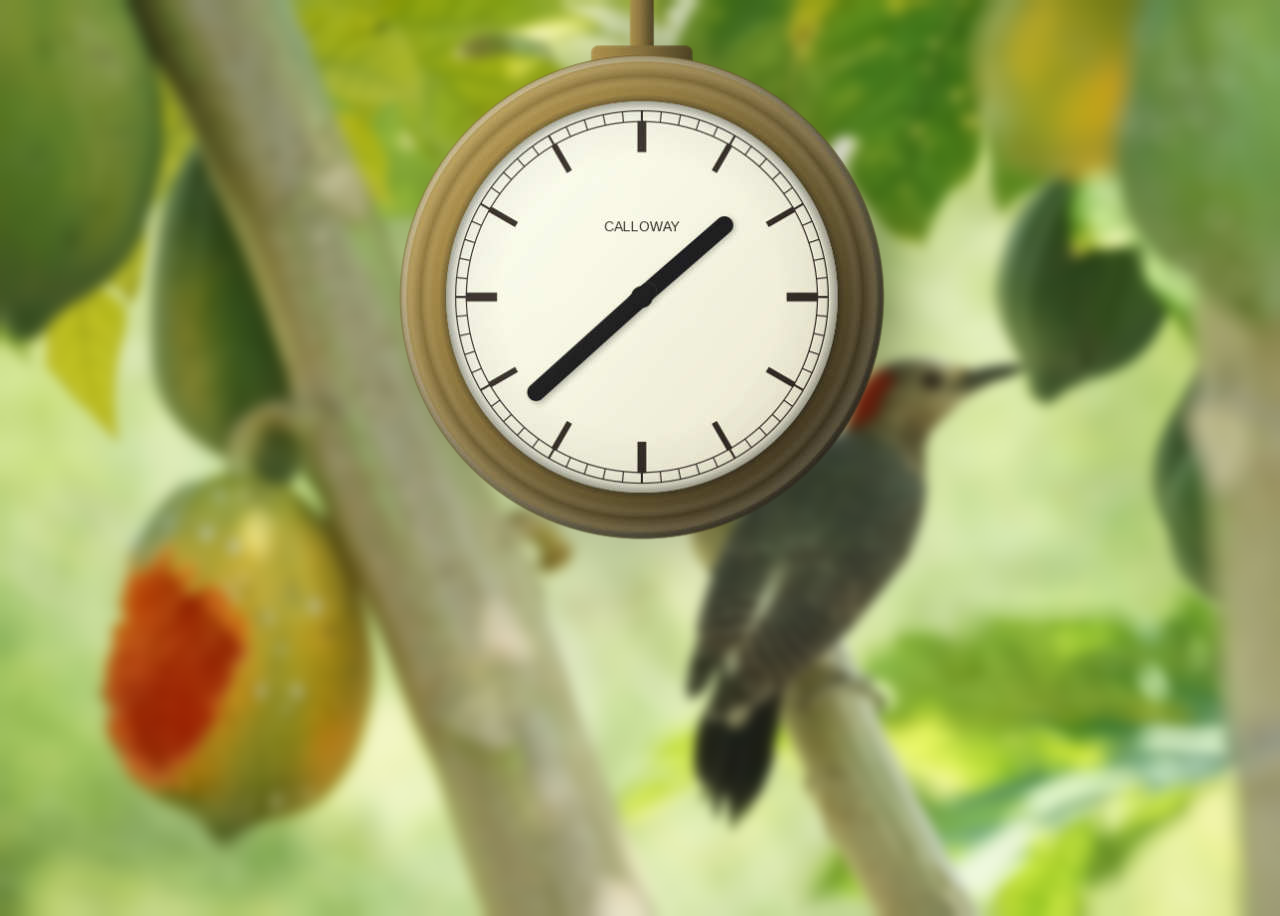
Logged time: 1:38
